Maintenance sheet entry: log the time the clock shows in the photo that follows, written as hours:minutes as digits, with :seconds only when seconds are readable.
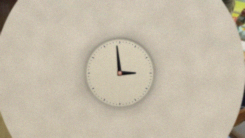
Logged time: 2:59
